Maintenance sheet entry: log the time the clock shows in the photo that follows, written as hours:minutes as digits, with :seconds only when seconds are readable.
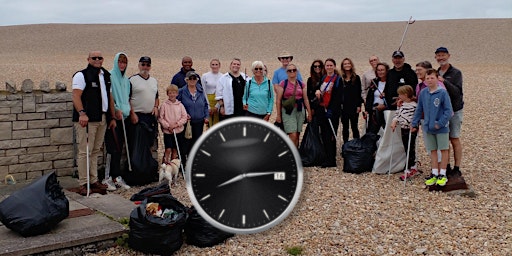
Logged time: 8:14
